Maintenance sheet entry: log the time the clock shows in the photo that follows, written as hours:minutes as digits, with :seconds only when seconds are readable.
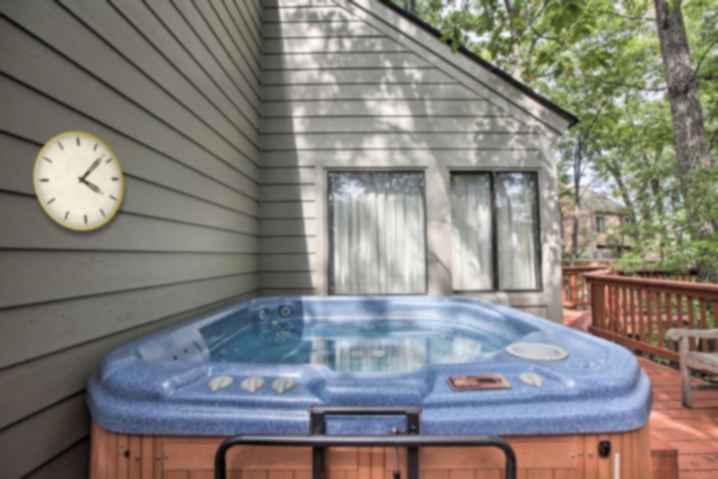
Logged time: 4:08
